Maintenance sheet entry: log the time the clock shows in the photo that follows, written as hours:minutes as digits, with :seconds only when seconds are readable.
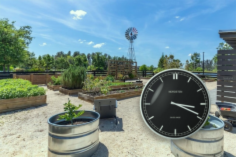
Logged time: 3:19
